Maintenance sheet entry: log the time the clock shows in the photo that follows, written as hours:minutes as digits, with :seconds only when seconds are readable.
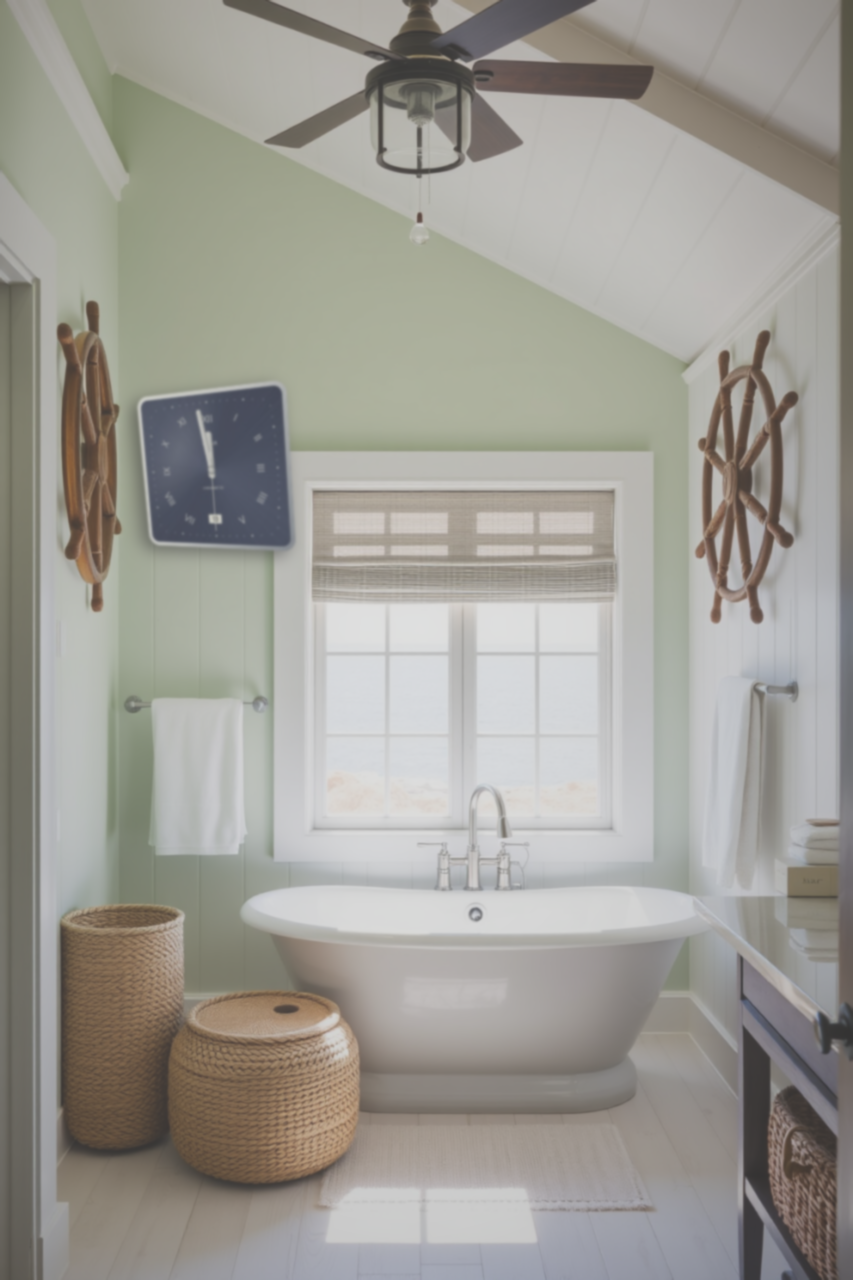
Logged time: 11:58:30
